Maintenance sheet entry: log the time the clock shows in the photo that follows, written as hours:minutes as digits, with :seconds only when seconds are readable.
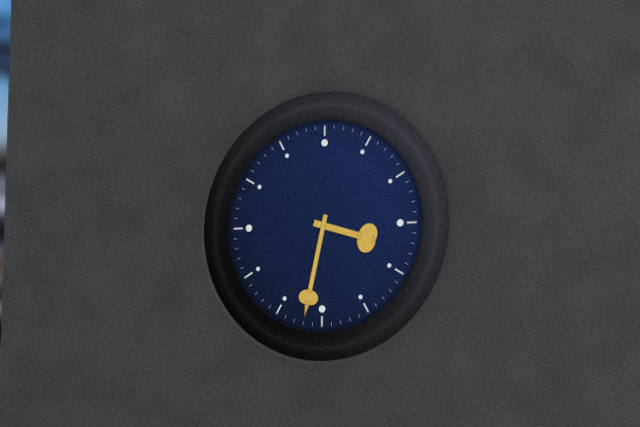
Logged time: 3:32
